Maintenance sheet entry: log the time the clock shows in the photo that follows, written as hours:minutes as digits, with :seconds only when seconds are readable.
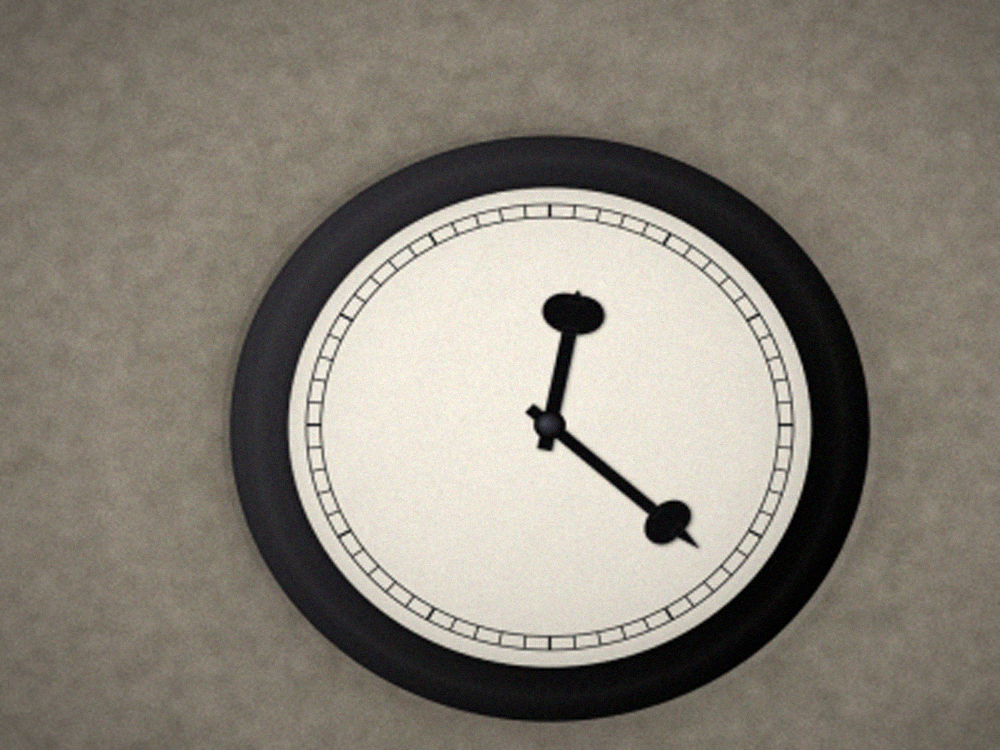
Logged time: 12:22
